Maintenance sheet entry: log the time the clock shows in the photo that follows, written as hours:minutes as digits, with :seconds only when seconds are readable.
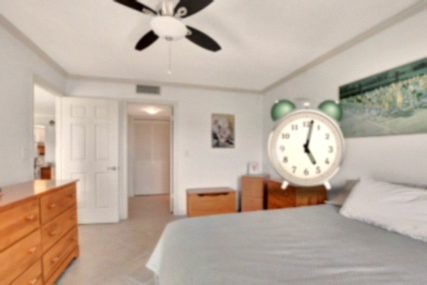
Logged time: 5:02
